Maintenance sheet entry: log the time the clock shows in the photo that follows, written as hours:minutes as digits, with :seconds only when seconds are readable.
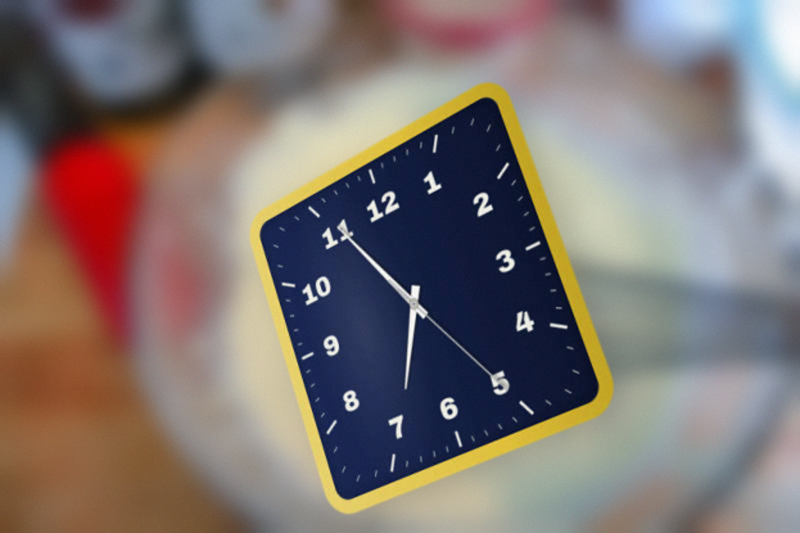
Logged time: 6:55:25
